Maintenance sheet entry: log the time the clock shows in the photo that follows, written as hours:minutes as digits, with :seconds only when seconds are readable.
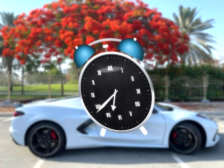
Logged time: 6:39
